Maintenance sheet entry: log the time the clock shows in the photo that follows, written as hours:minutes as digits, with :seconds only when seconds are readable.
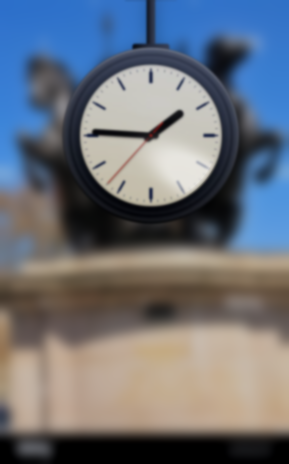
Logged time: 1:45:37
